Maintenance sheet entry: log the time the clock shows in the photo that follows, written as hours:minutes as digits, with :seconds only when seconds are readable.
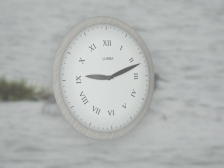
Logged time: 9:12
